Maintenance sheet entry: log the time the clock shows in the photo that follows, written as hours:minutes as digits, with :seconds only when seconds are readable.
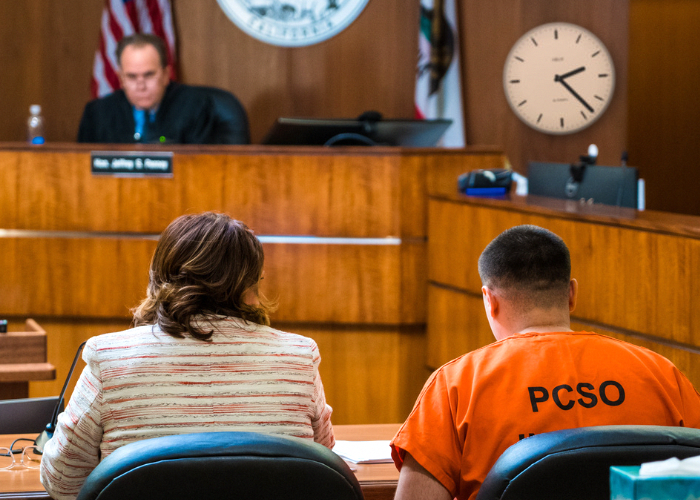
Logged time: 2:23
